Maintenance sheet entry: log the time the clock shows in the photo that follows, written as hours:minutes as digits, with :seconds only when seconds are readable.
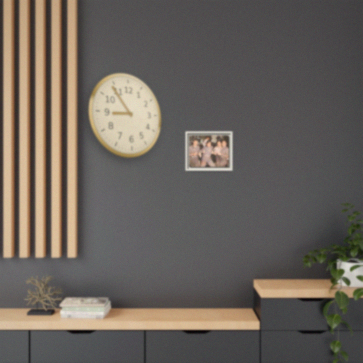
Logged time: 8:54
